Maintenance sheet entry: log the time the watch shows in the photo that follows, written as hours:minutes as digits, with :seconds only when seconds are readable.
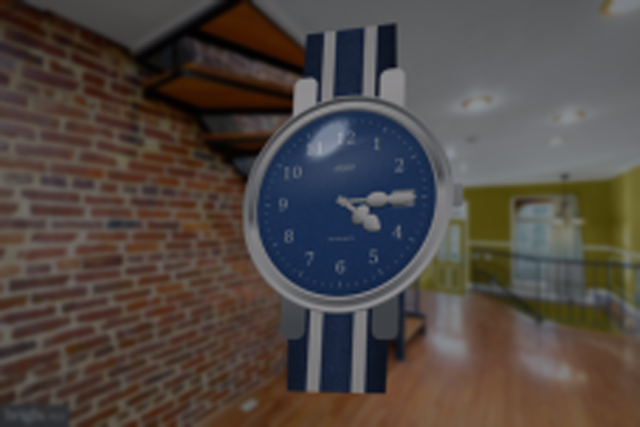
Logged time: 4:15
